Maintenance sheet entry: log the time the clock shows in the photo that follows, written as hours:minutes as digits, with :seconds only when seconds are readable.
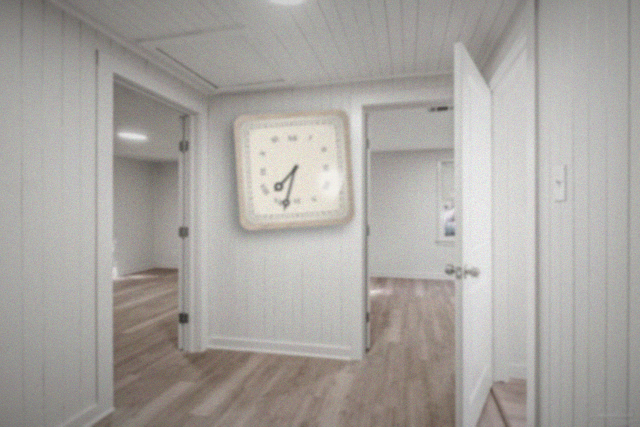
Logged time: 7:33
